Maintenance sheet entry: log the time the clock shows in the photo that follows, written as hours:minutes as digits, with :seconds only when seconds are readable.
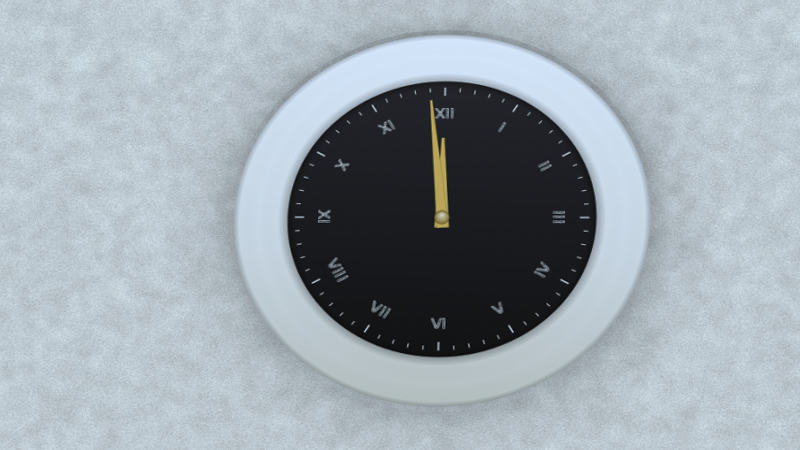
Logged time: 11:59
